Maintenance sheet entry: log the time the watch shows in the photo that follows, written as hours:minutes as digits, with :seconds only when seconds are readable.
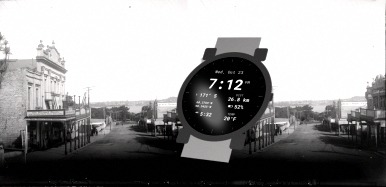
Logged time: 7:12
